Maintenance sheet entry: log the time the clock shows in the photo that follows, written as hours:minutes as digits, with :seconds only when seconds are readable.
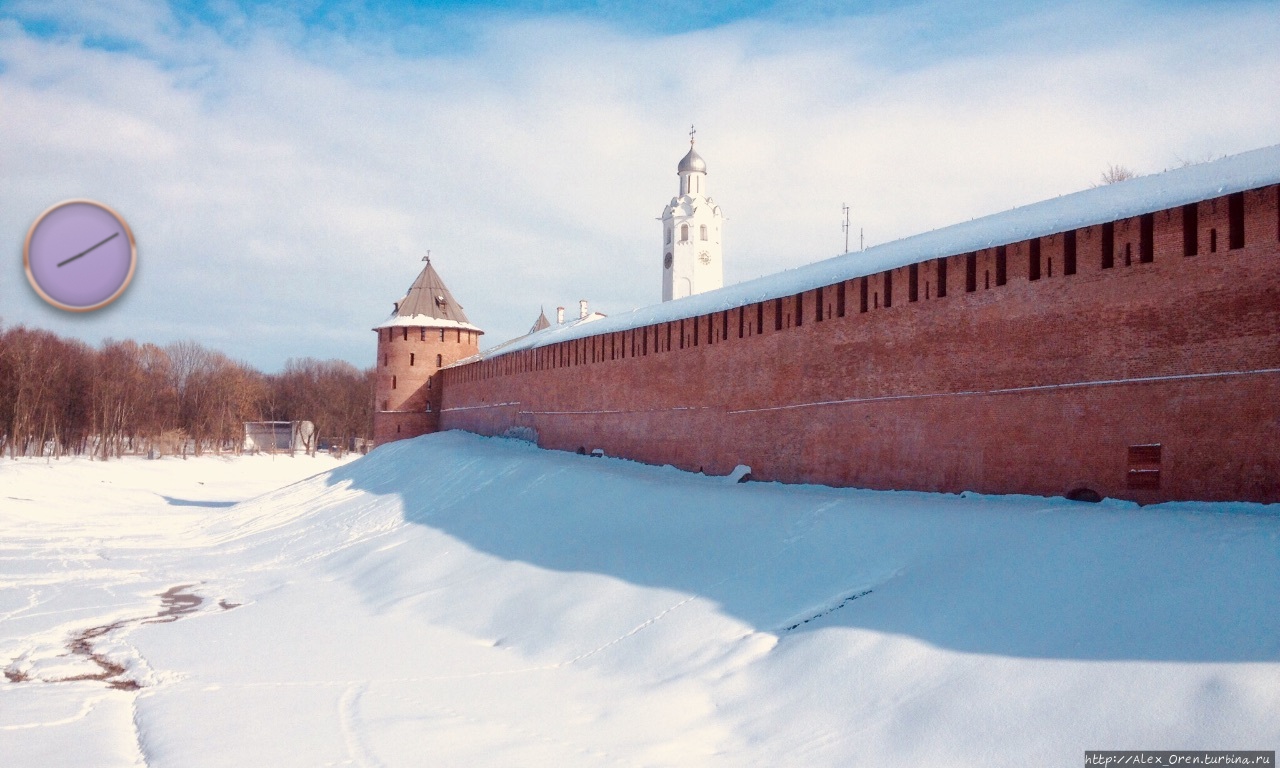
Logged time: 8:10
